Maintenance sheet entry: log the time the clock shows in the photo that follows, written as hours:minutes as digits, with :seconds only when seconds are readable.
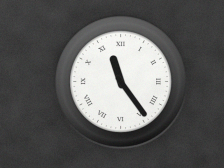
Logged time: 11:24
